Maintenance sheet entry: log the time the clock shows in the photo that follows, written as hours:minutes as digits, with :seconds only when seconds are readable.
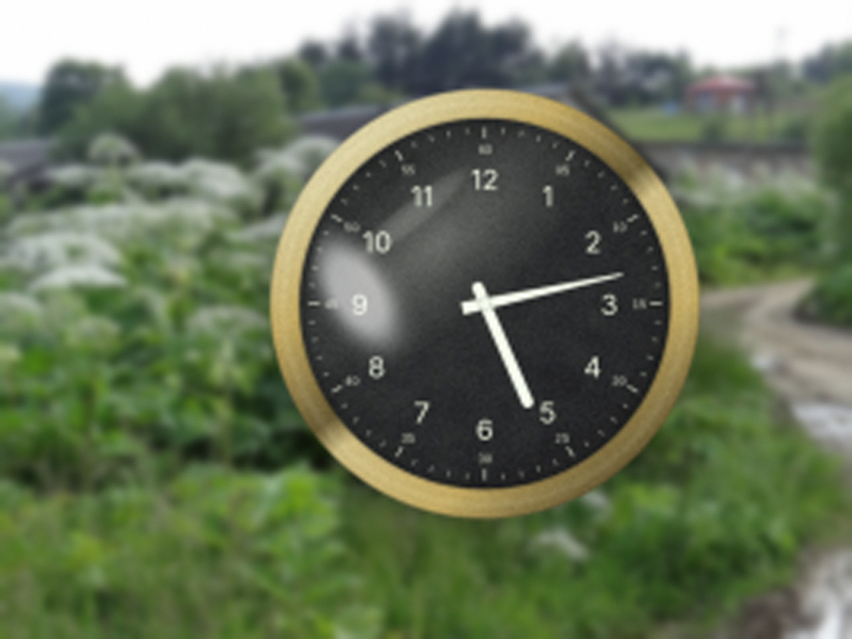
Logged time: 5:13
